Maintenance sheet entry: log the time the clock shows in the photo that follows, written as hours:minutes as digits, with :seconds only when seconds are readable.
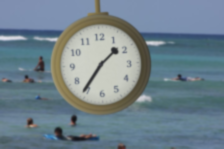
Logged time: 1:36
